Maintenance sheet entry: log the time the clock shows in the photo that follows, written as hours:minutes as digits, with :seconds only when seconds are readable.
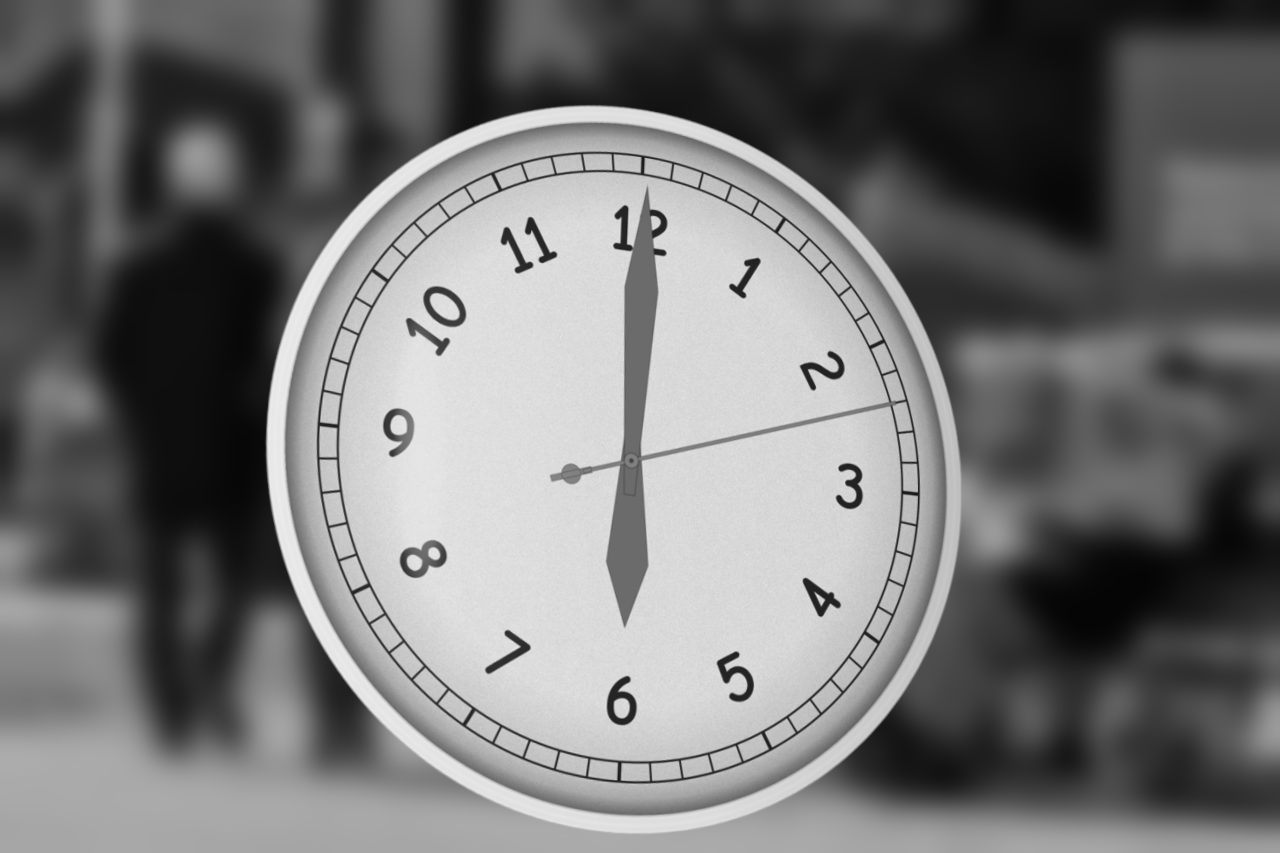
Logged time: 6:00:12
